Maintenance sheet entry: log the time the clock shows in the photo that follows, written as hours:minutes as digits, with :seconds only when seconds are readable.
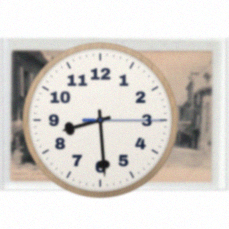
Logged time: 8:29:15
